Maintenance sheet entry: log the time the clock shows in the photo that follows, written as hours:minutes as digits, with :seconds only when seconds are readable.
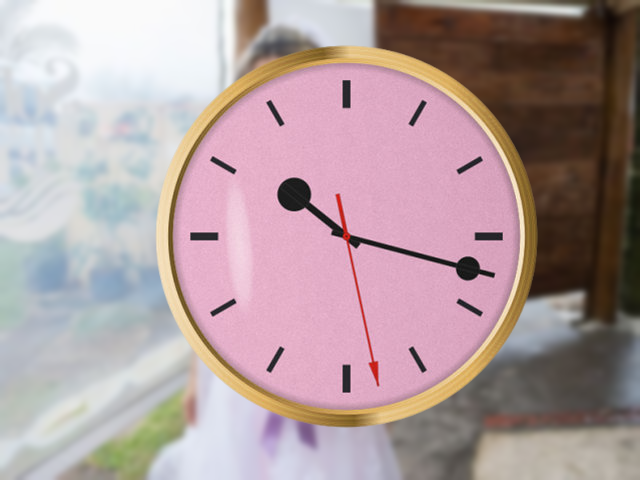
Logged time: 10:17:28
